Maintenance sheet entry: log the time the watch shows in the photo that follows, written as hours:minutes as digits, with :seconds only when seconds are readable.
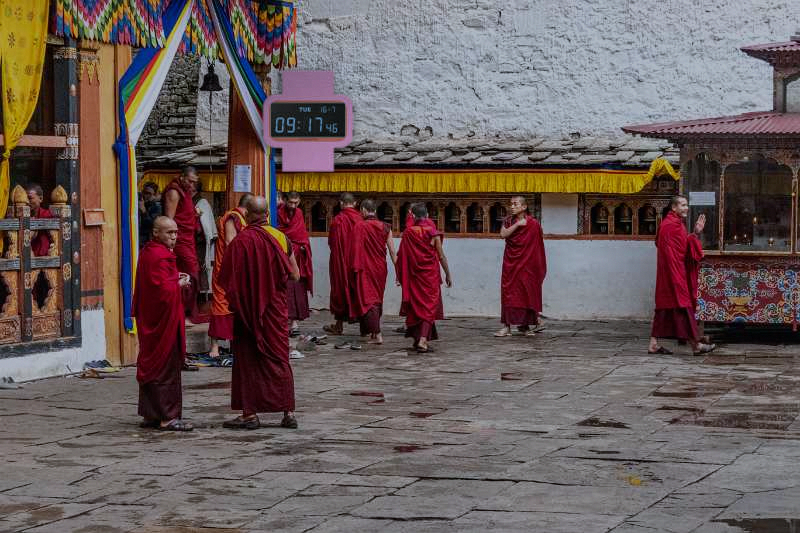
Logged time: 9:17:46
